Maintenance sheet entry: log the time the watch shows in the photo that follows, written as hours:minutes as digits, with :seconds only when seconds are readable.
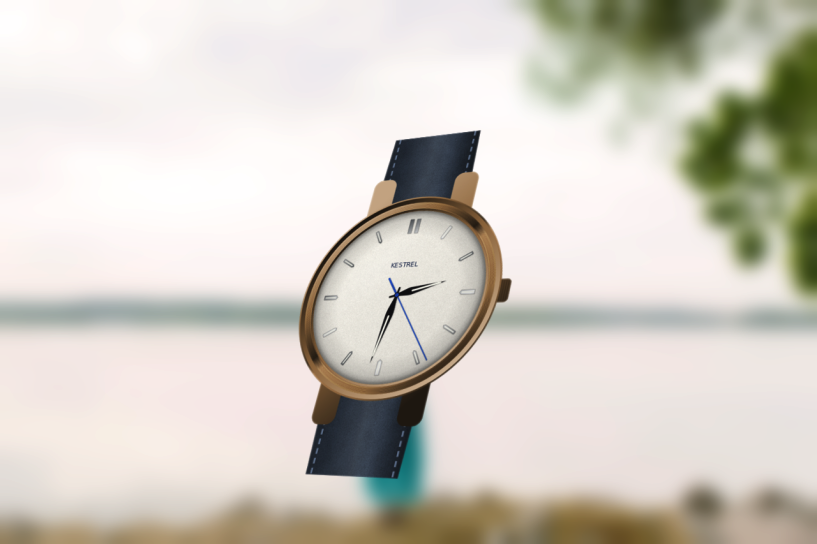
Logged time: 2:31:24
